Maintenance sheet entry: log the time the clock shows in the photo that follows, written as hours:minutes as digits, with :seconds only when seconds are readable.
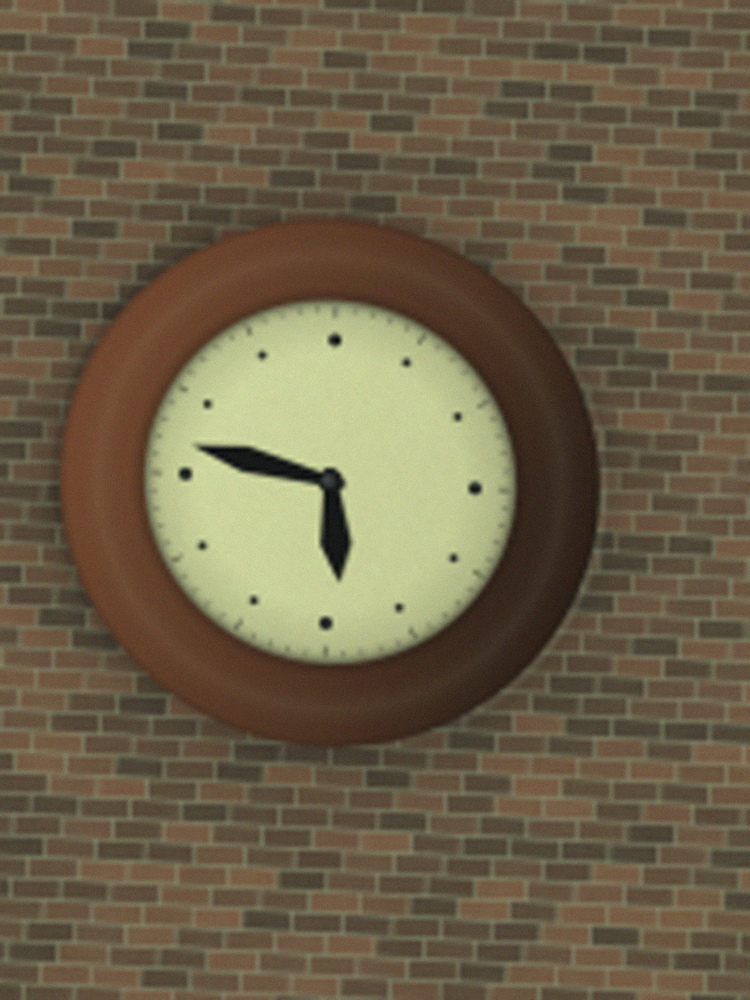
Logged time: 5:47
